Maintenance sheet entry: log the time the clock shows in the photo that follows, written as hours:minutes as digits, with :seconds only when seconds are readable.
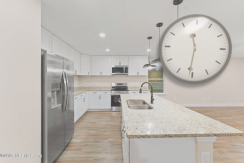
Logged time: 11:31
